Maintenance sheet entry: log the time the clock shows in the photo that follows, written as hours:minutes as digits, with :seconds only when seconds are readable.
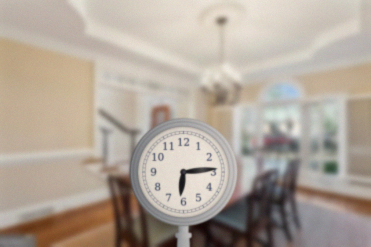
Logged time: 6:14
